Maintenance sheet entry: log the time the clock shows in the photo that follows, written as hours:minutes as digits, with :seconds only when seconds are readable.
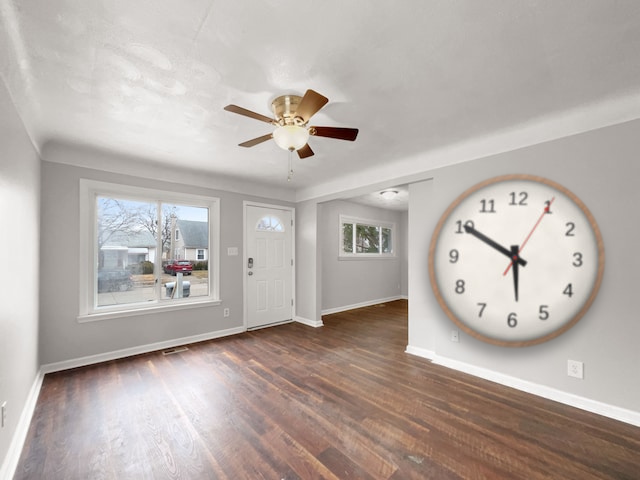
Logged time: 5:50:05
